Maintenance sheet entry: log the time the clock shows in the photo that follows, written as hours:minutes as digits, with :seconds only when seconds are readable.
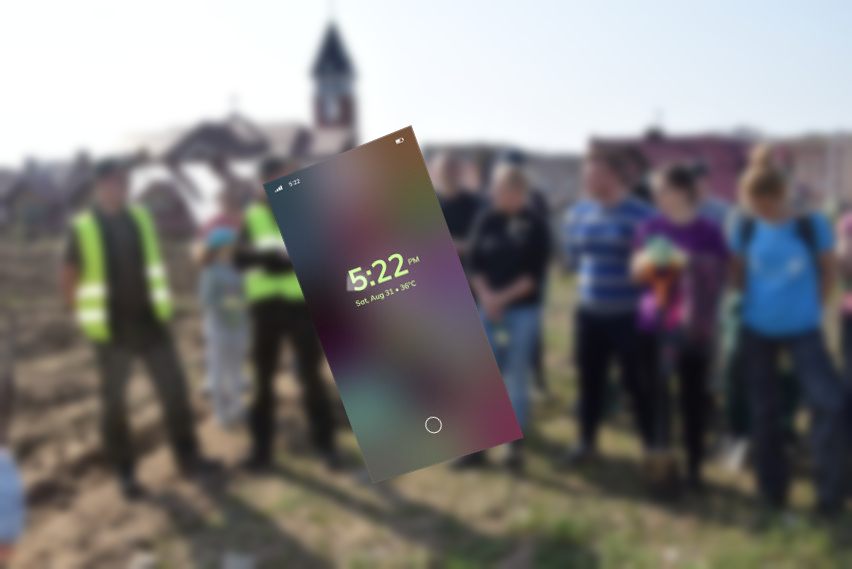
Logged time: 5:22
